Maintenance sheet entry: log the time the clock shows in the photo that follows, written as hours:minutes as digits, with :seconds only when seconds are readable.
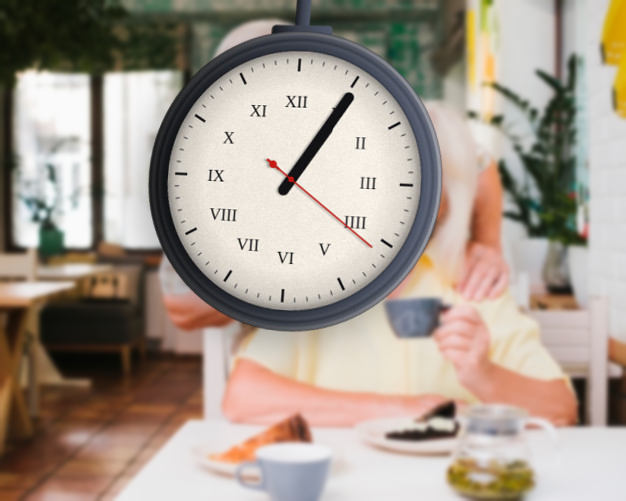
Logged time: 1:05:21
